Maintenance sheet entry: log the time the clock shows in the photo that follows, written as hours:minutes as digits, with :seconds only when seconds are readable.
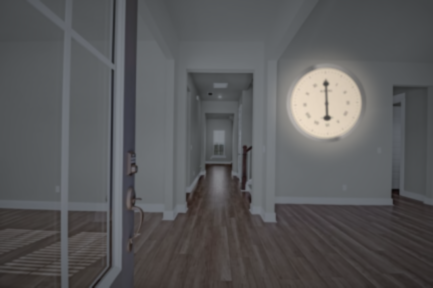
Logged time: 6:00
